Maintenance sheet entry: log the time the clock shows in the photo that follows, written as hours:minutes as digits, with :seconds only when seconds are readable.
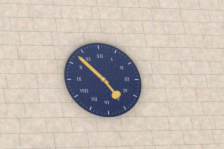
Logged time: 4:53
